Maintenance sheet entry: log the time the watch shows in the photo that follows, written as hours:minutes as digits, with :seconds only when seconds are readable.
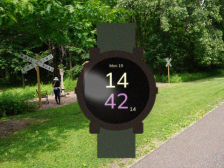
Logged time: 14:42
